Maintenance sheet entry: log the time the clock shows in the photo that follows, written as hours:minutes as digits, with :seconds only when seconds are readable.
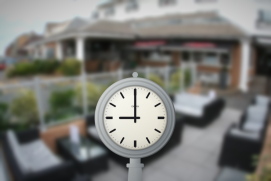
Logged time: 9:00
